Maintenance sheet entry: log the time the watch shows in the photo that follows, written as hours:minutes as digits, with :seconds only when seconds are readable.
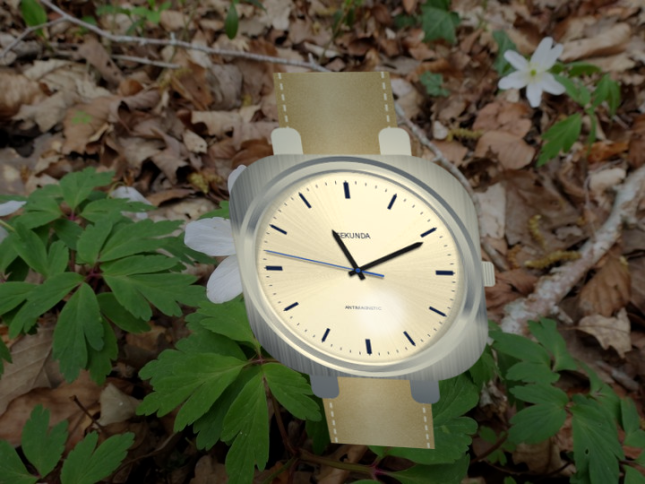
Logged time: 11:10:47
